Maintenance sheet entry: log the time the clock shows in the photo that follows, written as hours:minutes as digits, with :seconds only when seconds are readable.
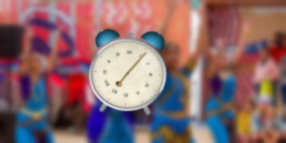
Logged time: 7:06
